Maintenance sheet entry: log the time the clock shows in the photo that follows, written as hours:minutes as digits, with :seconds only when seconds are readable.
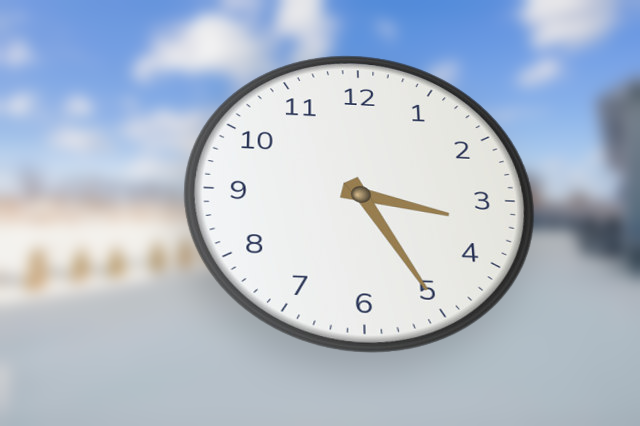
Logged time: 3:25
